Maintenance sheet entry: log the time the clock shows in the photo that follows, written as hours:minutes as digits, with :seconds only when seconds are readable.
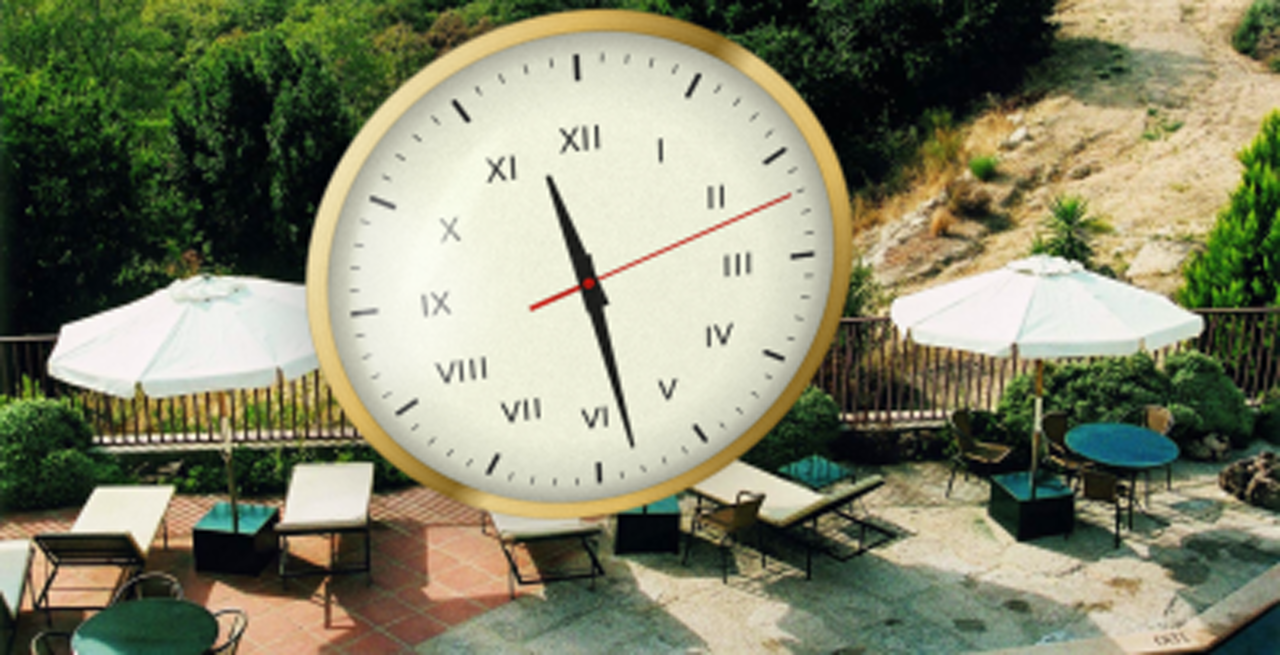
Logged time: 11:28:12
